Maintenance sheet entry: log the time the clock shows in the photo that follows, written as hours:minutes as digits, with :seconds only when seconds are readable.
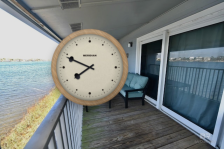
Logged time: 7:49
